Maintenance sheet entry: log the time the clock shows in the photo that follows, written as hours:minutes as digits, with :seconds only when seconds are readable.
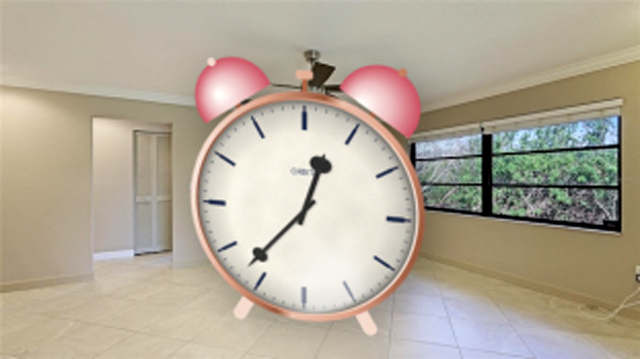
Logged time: 12:37
